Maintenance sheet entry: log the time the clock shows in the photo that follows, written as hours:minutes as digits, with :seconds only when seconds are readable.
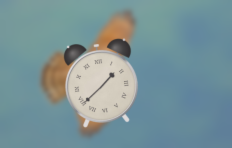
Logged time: 1:39
